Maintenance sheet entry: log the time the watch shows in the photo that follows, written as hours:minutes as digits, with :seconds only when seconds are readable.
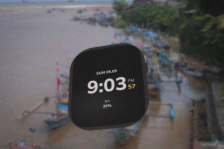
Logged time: 9:03
